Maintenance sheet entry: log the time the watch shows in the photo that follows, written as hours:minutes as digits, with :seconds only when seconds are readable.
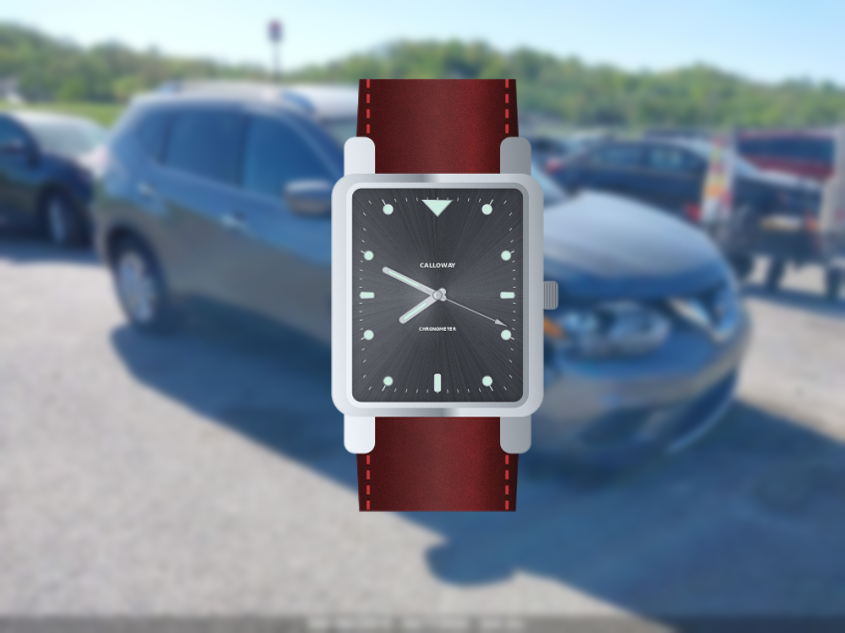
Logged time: 7:49:19
